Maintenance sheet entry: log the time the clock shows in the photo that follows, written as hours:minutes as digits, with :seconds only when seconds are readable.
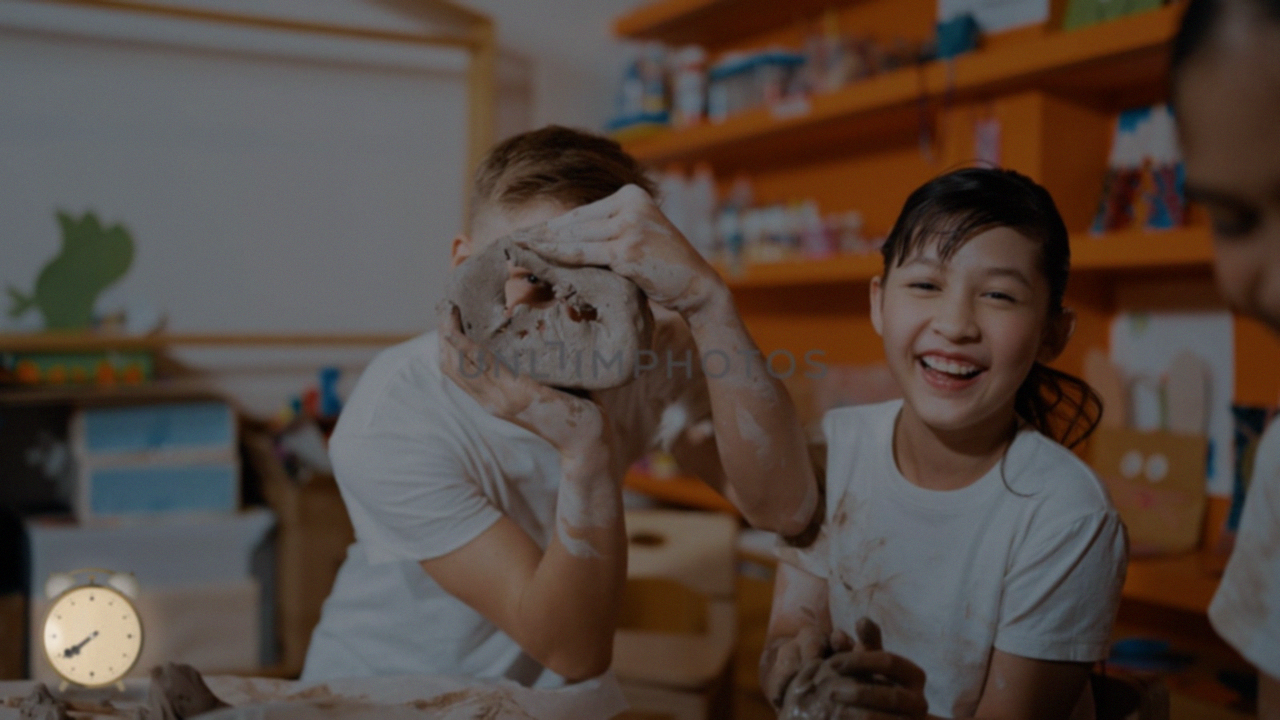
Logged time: 7:39
